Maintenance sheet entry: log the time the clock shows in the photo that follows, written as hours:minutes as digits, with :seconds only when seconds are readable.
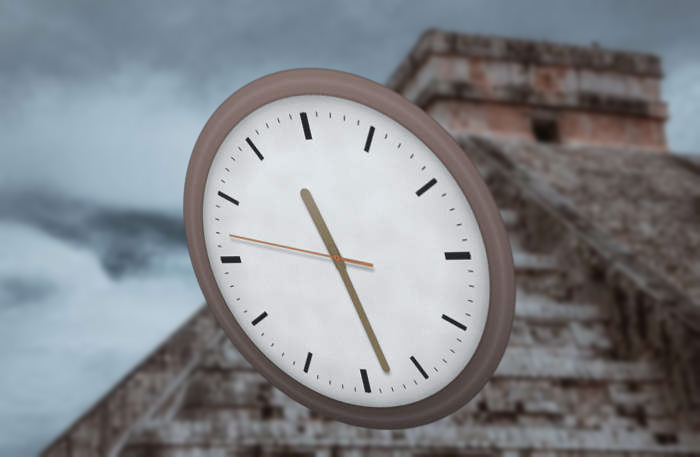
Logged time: 11:27:47
